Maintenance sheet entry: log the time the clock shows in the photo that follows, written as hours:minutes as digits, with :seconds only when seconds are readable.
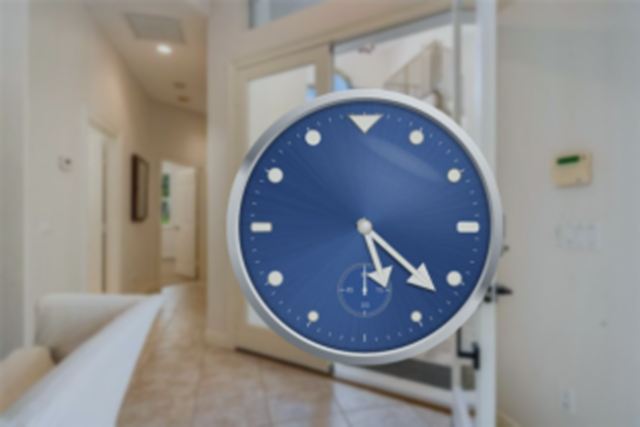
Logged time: 5:22
